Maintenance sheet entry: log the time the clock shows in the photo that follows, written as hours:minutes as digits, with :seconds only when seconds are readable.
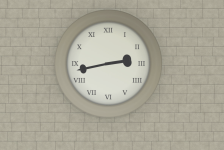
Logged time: 2:43
